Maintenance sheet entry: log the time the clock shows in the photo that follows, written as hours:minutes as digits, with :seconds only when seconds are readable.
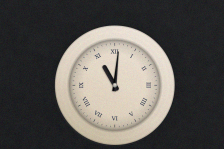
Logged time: 11:01
